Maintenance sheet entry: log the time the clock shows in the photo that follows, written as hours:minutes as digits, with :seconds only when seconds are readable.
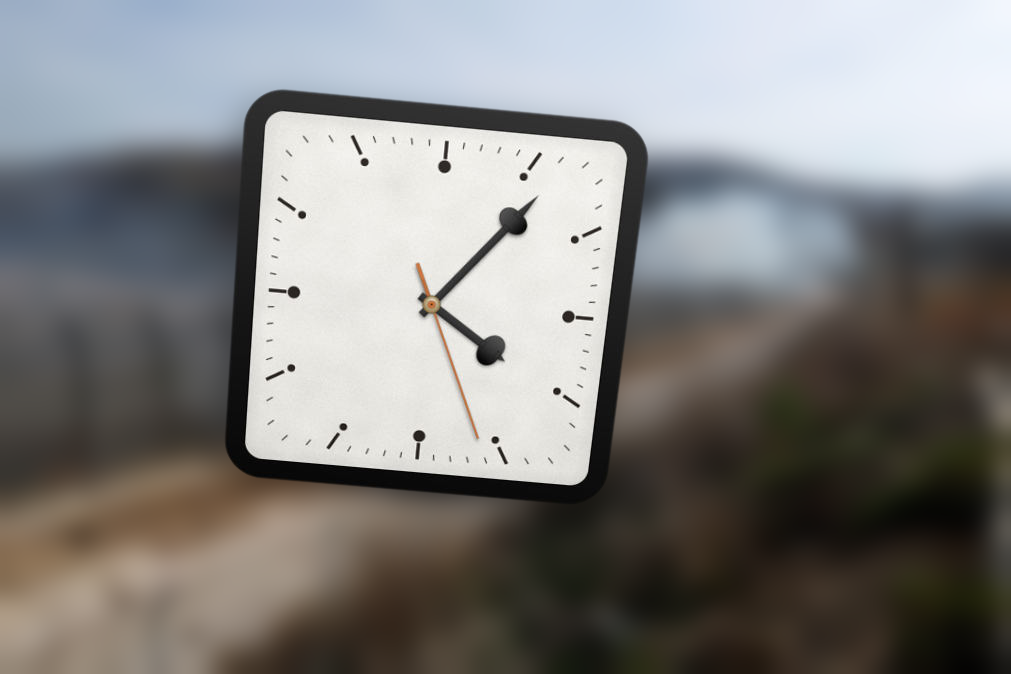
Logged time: 4:06:26
